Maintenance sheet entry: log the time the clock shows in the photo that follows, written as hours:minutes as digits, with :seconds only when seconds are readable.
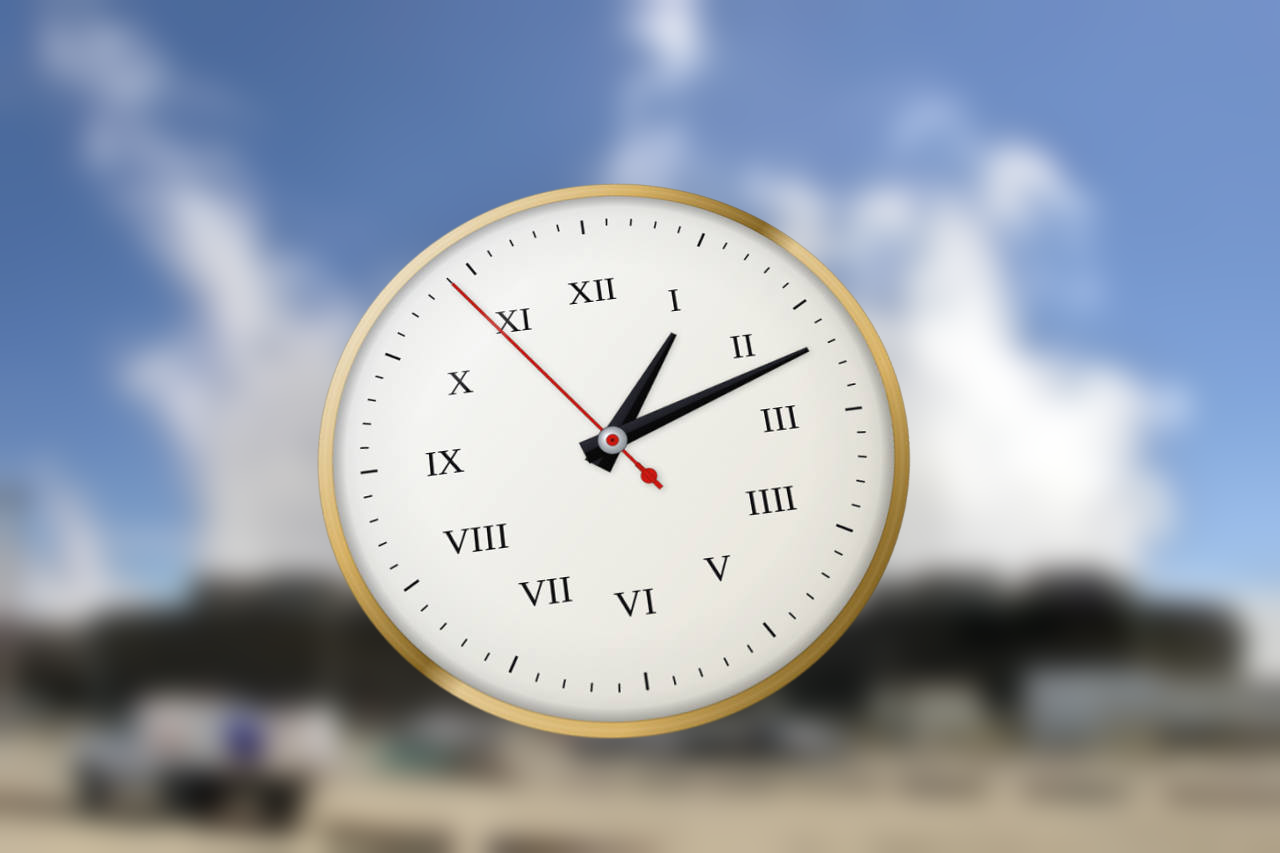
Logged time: 1:11:54
